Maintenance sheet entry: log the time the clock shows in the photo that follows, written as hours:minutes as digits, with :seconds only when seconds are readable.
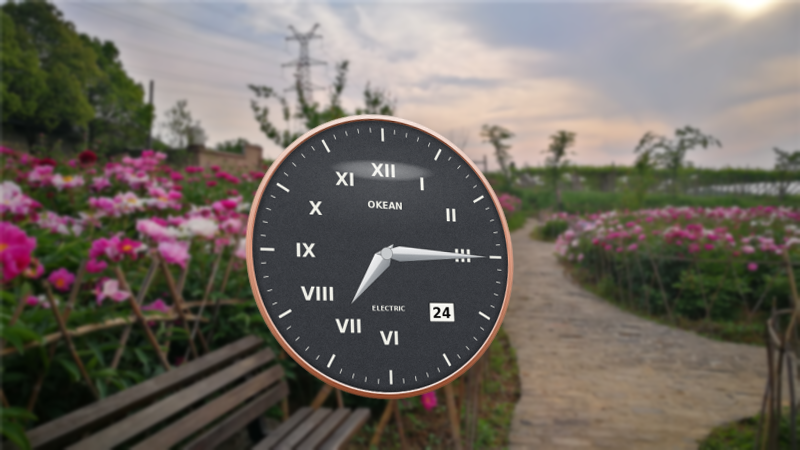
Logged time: 7:15
